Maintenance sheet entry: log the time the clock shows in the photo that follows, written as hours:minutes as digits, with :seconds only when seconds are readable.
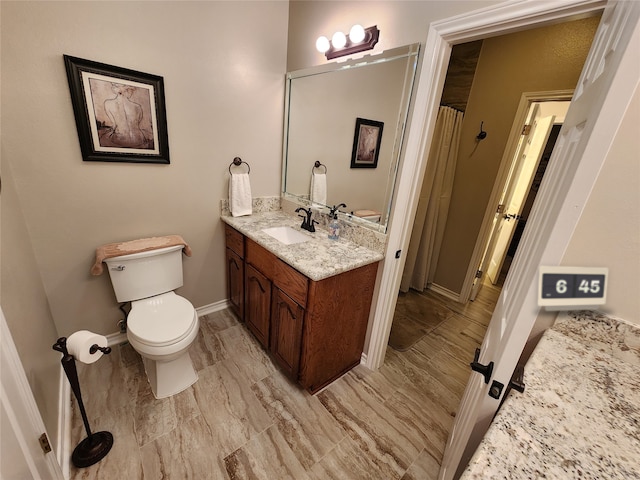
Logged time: 6:45
